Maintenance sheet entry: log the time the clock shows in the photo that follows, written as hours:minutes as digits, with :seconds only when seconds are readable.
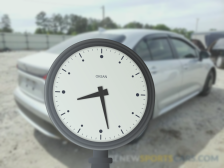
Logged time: 8:28
